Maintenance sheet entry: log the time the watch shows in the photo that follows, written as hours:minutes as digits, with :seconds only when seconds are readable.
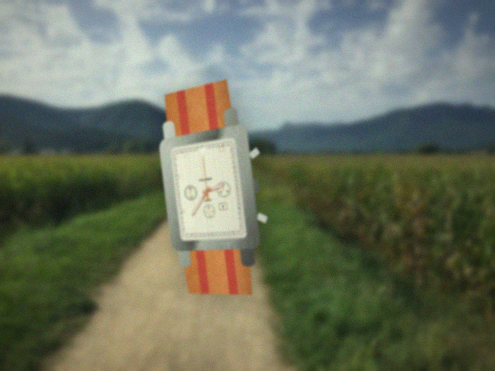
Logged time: 2:37
